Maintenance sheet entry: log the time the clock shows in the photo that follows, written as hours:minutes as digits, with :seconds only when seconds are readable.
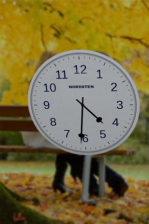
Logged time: 4:31
